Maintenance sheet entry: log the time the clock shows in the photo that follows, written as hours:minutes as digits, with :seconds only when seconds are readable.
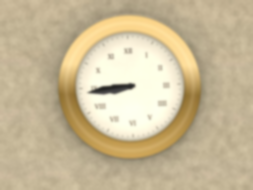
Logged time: 8:44
